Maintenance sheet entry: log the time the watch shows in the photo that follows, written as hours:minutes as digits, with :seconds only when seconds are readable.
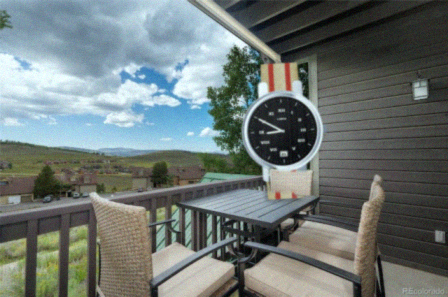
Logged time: 8:50
